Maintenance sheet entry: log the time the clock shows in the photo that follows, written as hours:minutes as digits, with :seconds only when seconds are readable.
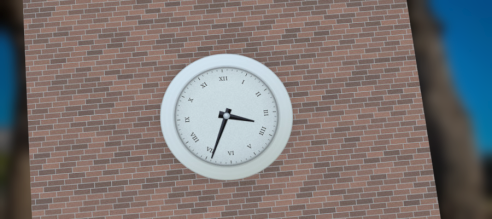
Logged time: 3:34
